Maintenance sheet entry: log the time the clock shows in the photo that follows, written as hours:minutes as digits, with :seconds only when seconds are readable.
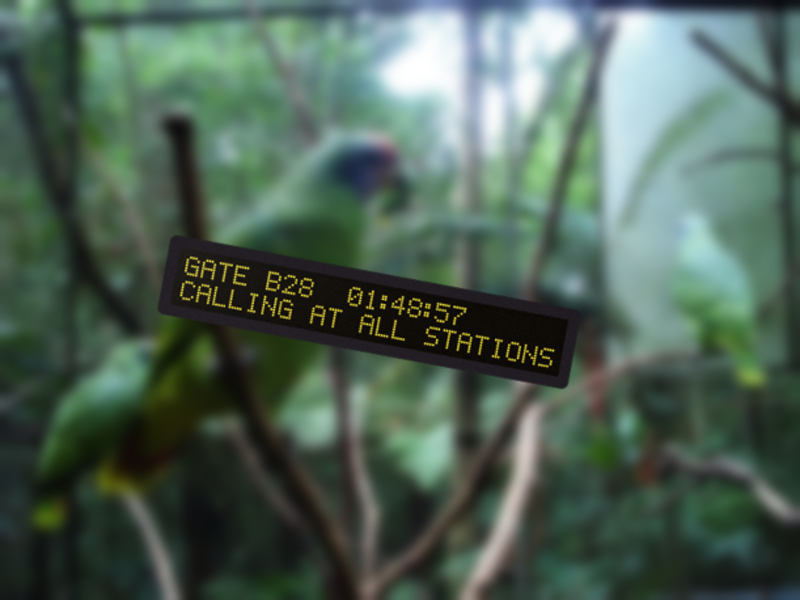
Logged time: 1:48:57
